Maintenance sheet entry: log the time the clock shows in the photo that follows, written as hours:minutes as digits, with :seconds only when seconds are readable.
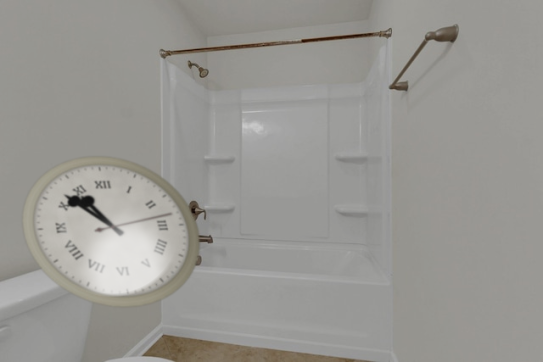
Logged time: 10:52:13
